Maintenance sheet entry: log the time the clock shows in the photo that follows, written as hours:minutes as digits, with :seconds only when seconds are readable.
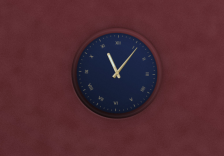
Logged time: 11:06
